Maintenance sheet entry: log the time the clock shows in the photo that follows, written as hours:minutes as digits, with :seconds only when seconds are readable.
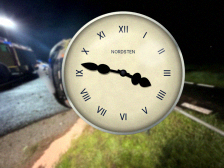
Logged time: 3:47
